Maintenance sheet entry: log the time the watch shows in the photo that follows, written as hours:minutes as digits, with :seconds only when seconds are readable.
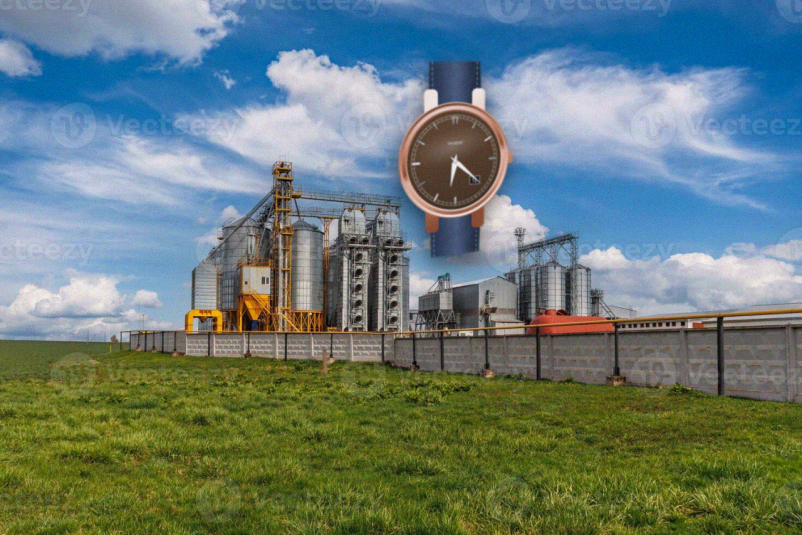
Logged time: 6:22
